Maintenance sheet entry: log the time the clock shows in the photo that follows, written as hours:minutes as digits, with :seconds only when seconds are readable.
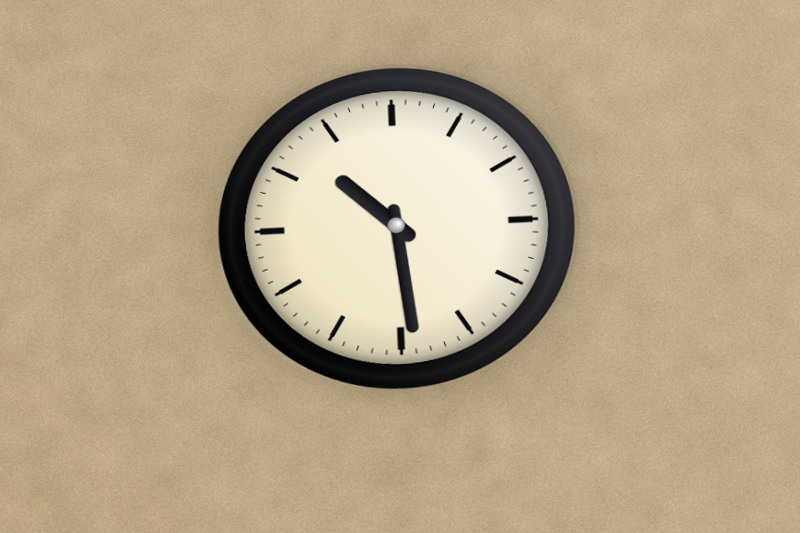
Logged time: 10:29
